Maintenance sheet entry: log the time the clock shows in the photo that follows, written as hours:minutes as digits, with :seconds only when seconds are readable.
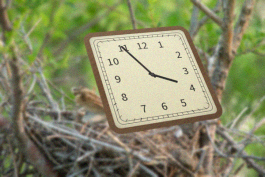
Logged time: 3:55
